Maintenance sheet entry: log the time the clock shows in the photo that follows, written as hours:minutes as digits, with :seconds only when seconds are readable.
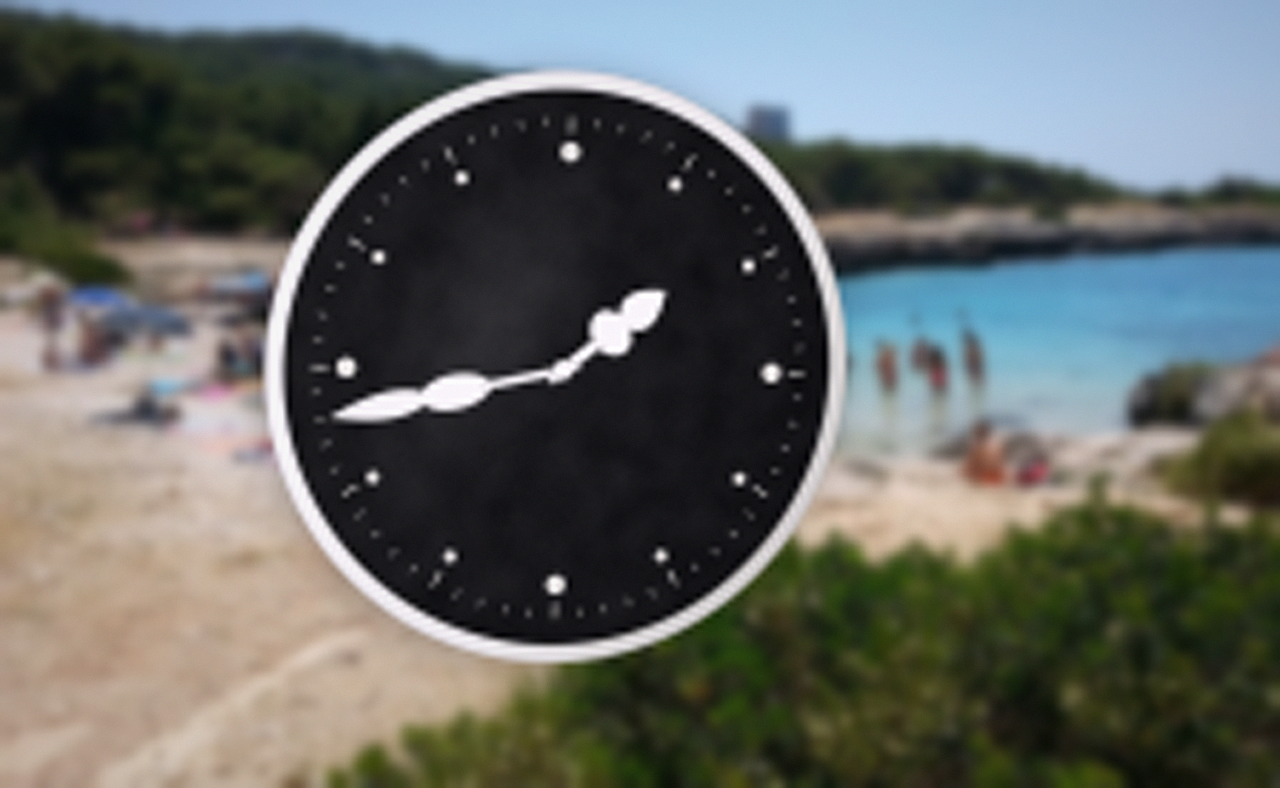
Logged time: 1:43
